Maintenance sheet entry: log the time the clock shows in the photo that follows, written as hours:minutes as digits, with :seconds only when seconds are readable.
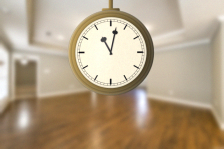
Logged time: 11:02
